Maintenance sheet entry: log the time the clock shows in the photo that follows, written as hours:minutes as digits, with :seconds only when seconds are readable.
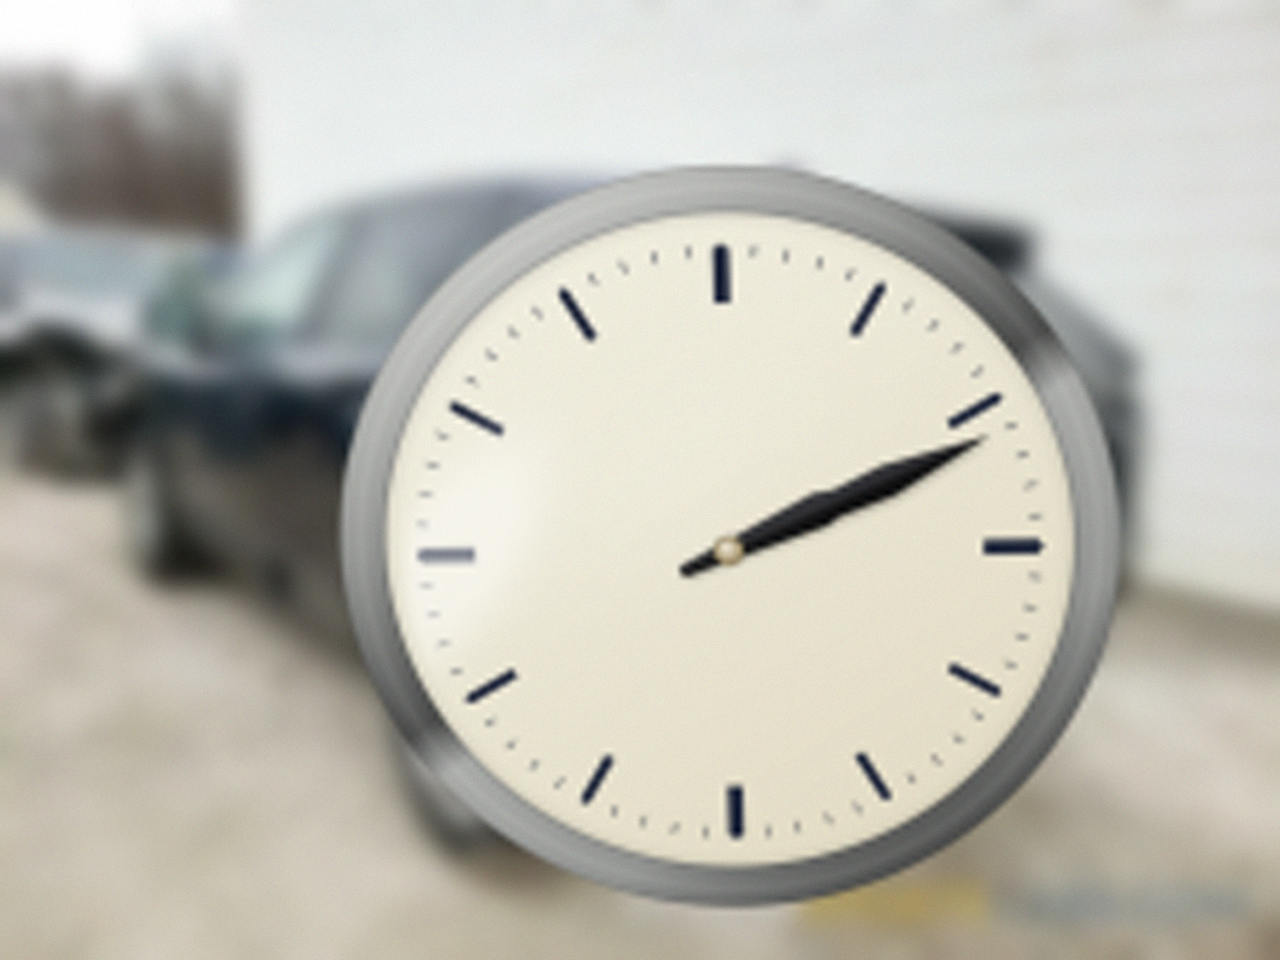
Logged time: 2:11
